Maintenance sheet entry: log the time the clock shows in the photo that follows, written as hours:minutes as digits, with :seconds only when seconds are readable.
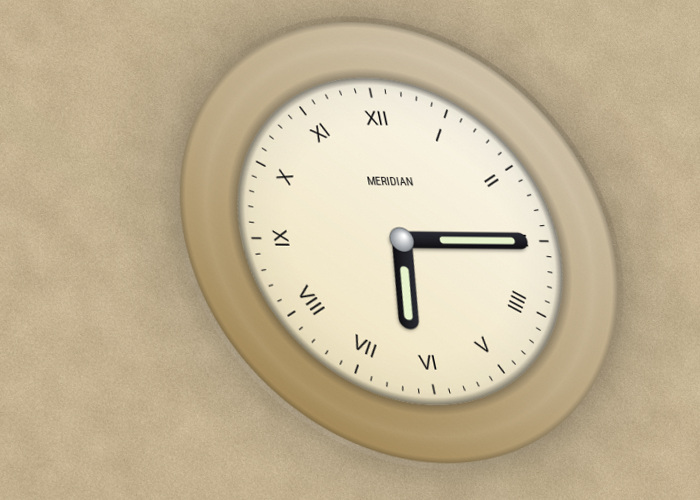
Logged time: 6:15
